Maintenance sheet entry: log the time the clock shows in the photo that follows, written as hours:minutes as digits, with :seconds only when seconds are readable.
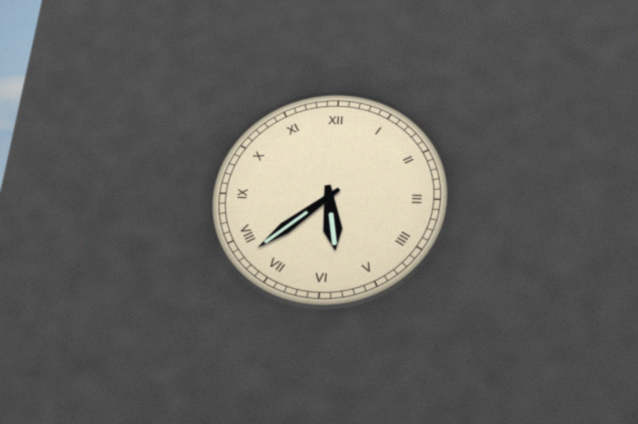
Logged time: 5:38
